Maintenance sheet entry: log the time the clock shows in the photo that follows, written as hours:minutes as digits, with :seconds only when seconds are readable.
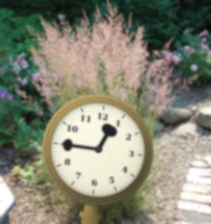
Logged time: 12:45
